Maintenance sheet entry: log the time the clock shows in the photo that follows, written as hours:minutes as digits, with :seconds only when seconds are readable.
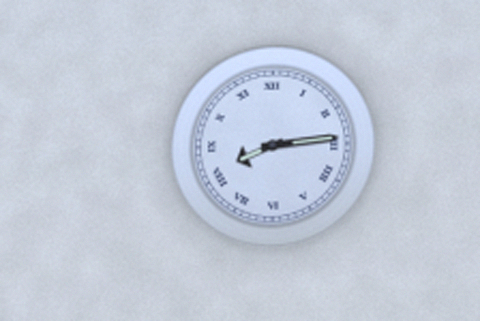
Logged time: 8:14
